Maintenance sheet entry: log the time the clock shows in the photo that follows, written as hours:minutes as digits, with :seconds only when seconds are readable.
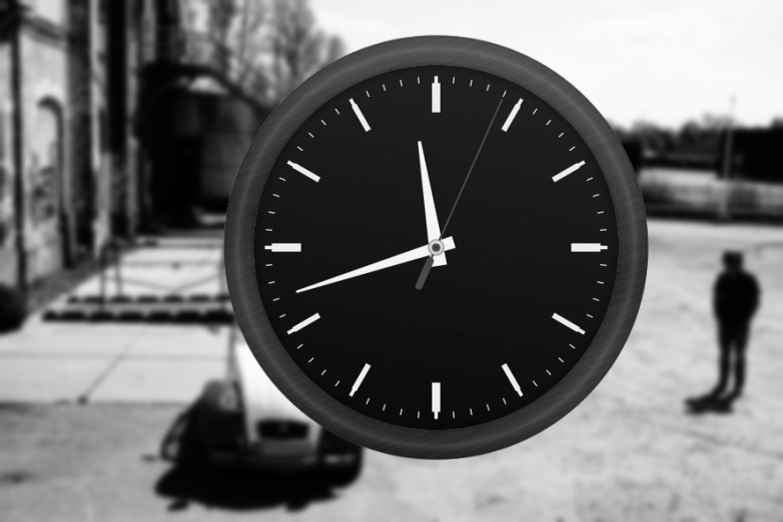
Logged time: 11:42:04
